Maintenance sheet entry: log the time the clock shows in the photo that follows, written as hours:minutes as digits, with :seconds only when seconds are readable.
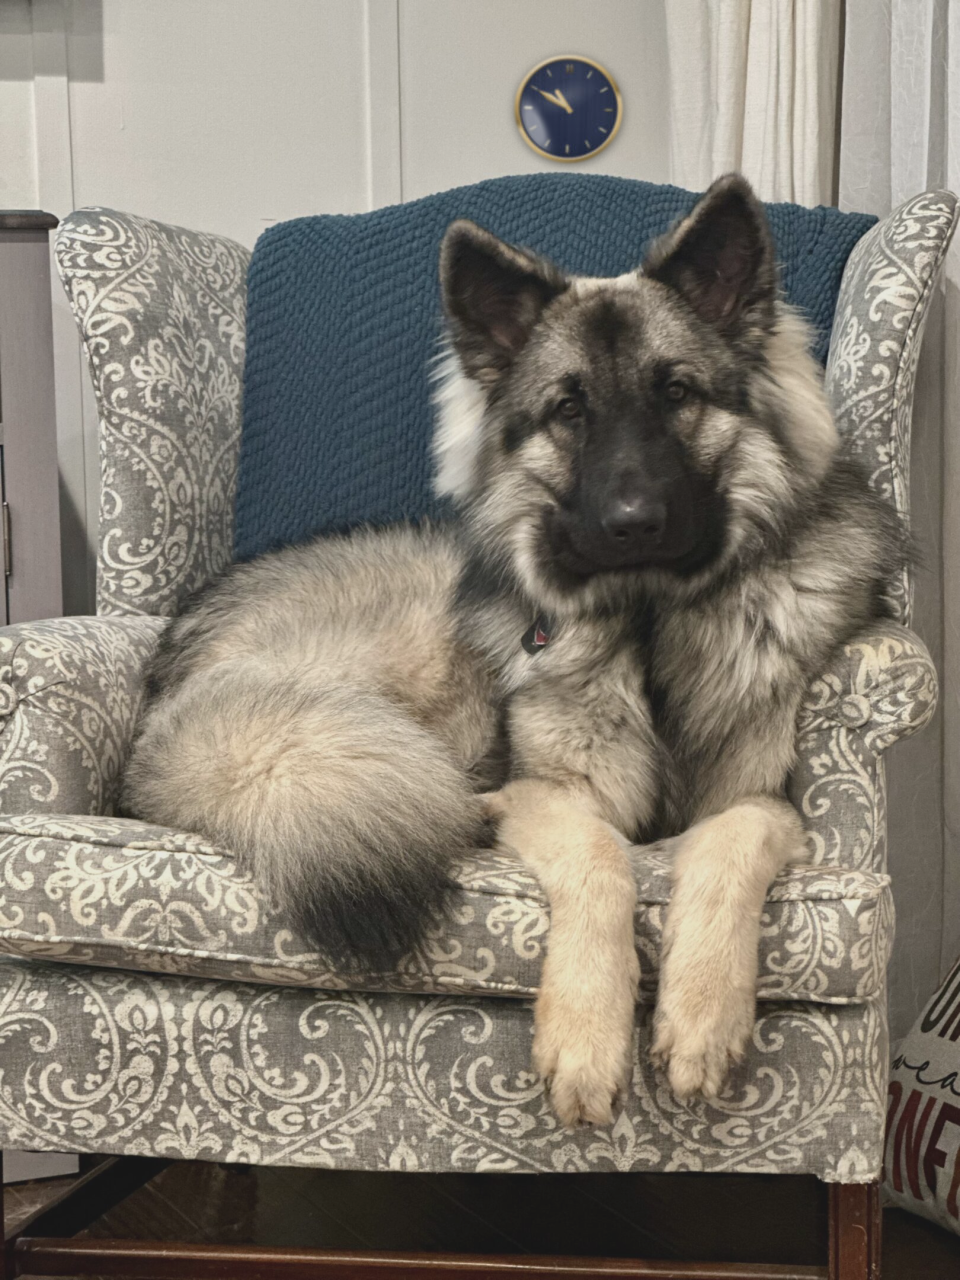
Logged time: 10:50
